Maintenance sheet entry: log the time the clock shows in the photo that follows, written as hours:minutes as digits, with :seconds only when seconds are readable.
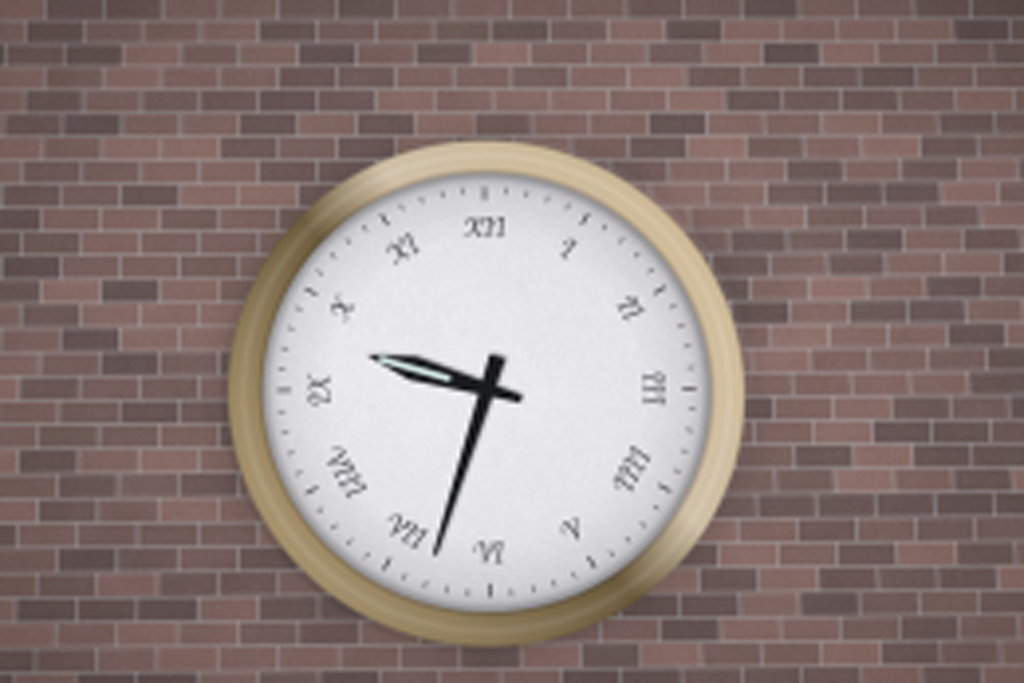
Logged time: 9:33
